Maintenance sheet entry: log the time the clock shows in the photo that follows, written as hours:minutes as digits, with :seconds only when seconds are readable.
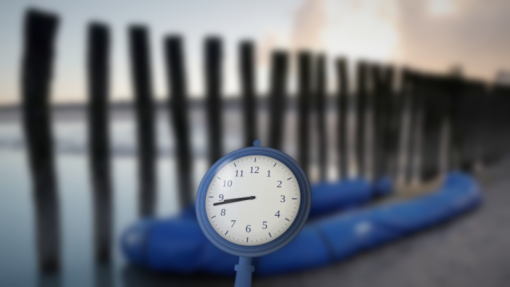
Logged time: 8:43
